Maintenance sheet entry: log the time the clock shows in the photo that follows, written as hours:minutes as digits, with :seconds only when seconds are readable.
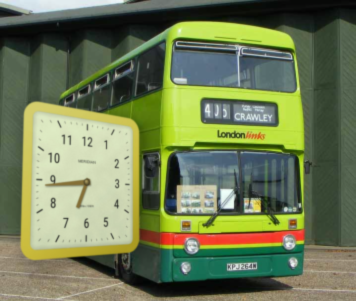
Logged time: 6:44
